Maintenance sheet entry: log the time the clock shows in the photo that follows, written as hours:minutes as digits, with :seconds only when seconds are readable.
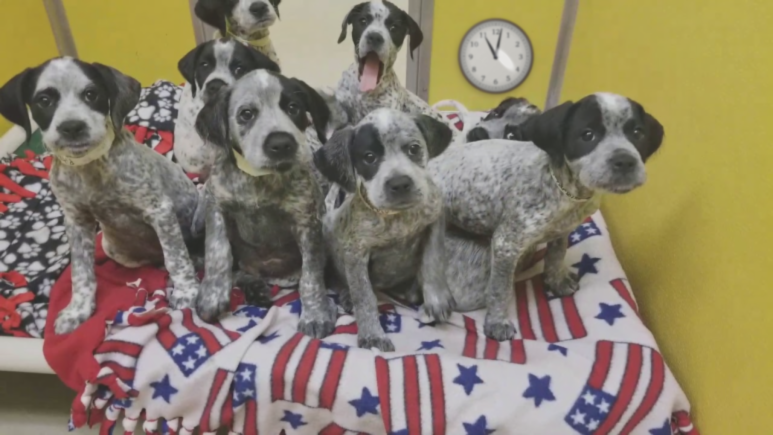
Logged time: 11:02
